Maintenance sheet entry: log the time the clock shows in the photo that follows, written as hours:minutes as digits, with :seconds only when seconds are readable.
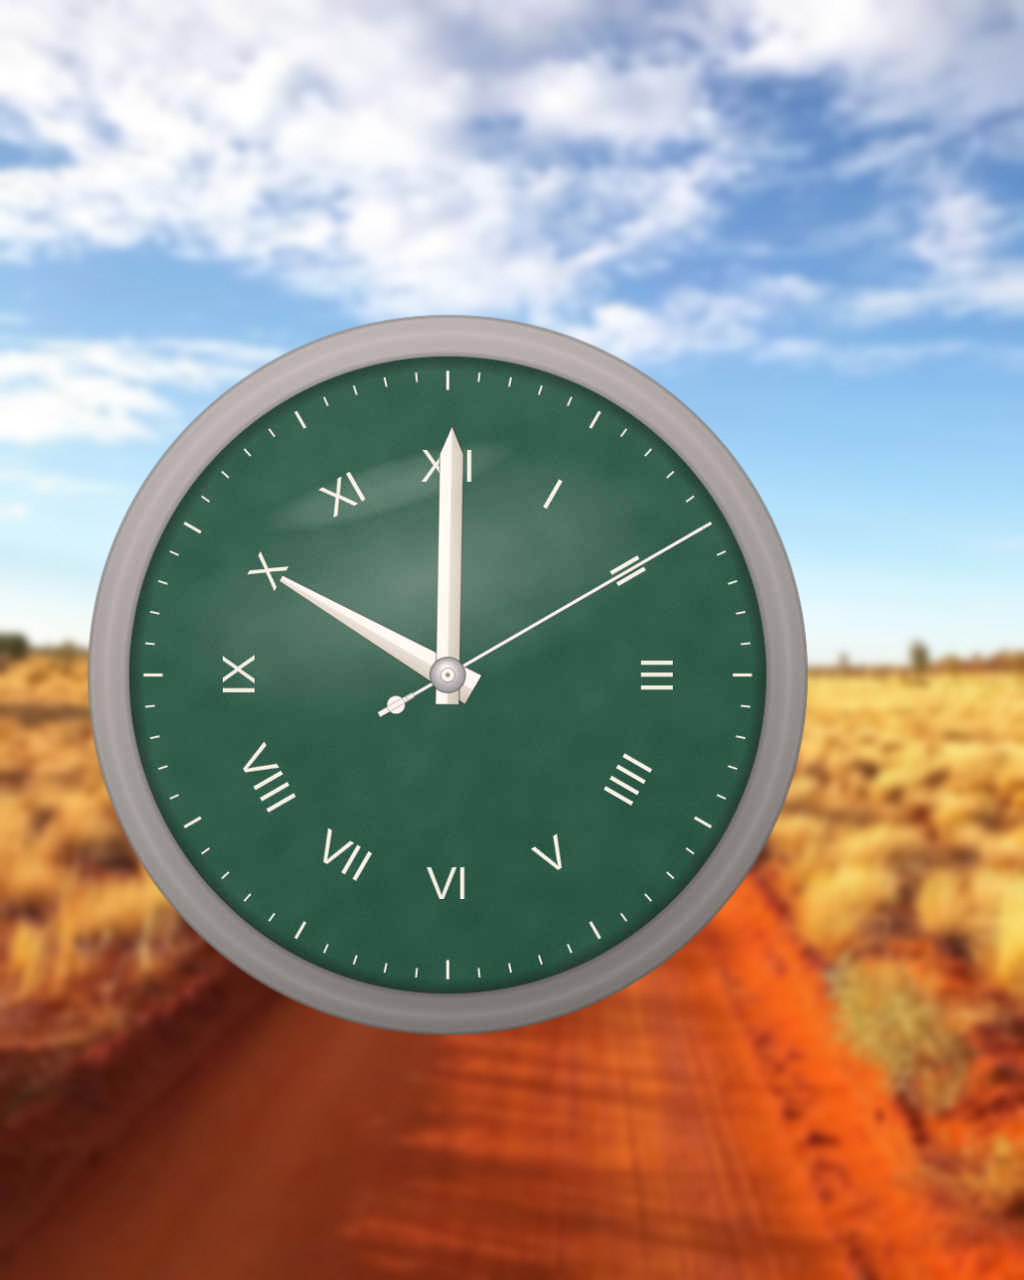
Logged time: 10:00:10
